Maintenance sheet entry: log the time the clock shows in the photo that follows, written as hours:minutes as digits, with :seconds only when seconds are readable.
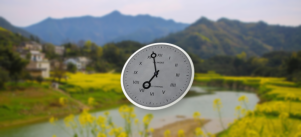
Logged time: 6:57
